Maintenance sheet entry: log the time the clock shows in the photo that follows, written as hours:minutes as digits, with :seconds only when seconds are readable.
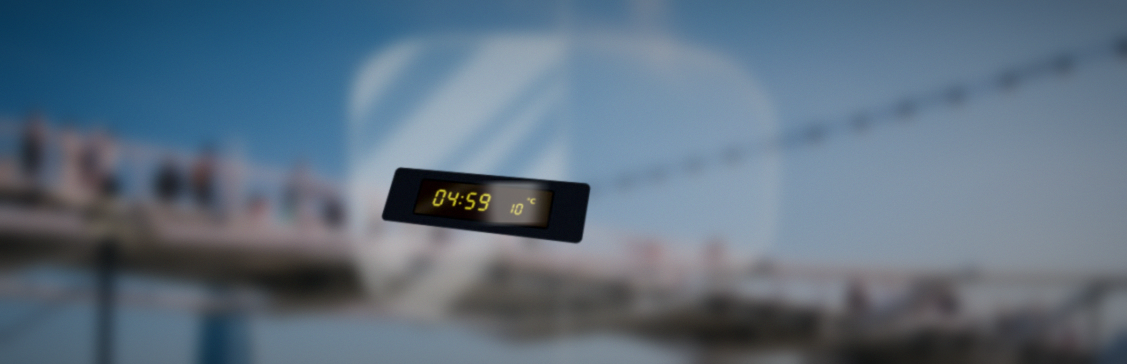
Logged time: 4:59
